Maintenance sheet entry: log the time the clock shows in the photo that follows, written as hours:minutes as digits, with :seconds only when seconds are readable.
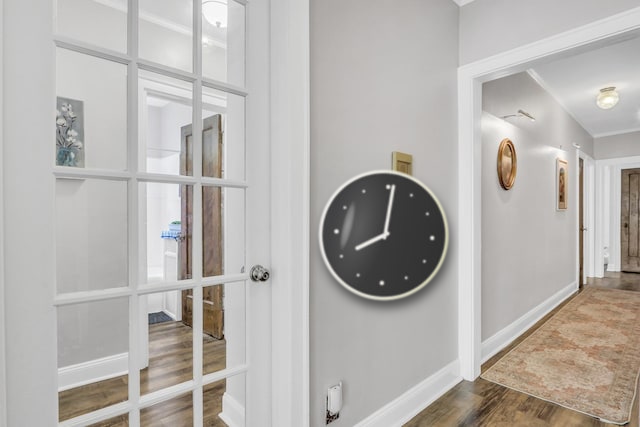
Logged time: 8:01
